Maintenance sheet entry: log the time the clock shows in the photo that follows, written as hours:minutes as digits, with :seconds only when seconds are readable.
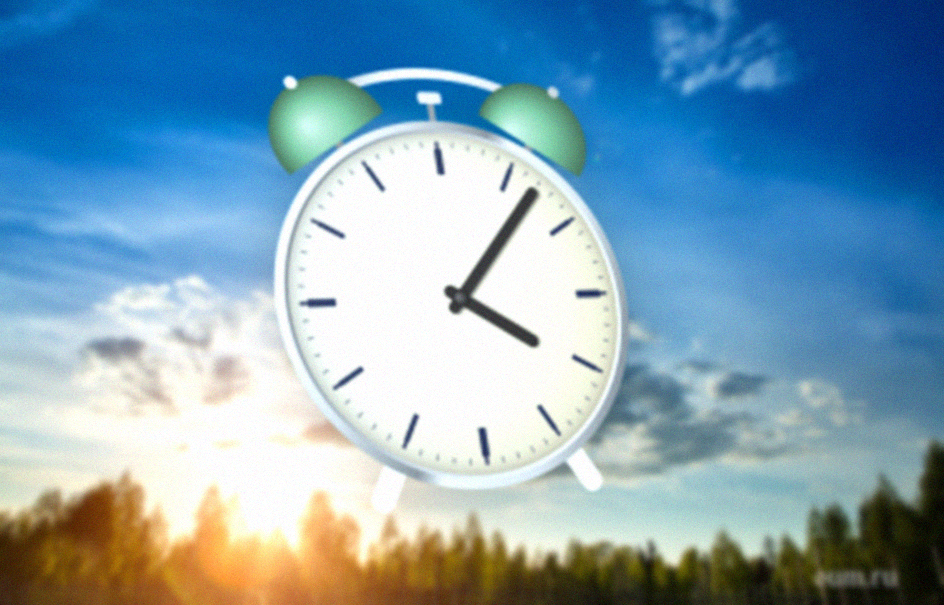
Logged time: 4:07
